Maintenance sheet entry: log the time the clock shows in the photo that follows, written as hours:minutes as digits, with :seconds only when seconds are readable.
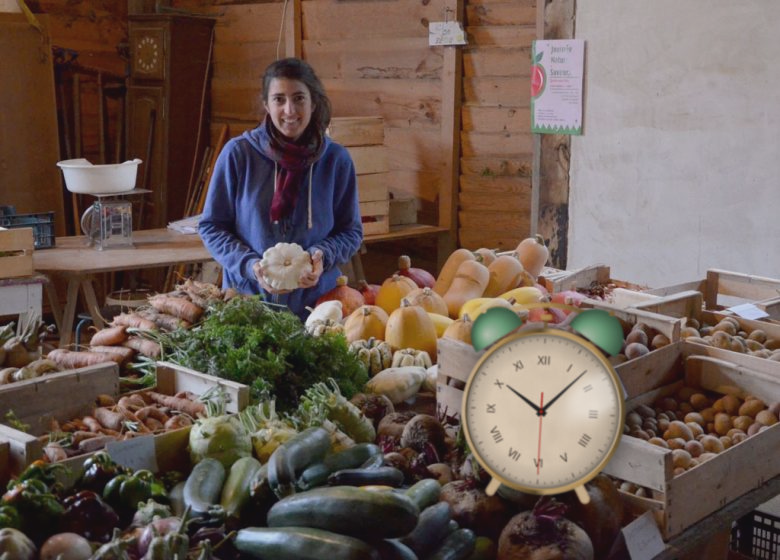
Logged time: 10:07:30
